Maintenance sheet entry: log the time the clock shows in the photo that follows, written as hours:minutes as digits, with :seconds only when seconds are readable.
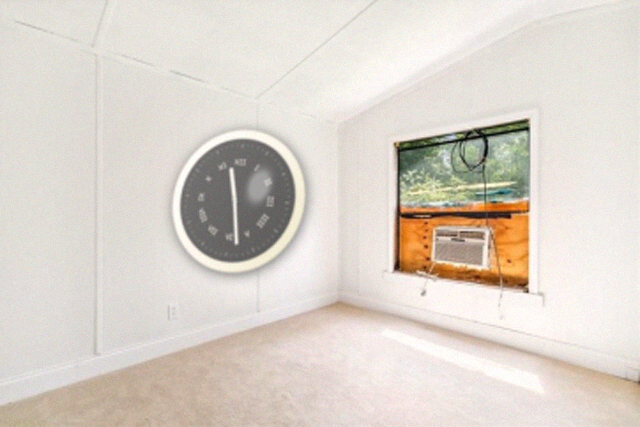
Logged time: 11:28
